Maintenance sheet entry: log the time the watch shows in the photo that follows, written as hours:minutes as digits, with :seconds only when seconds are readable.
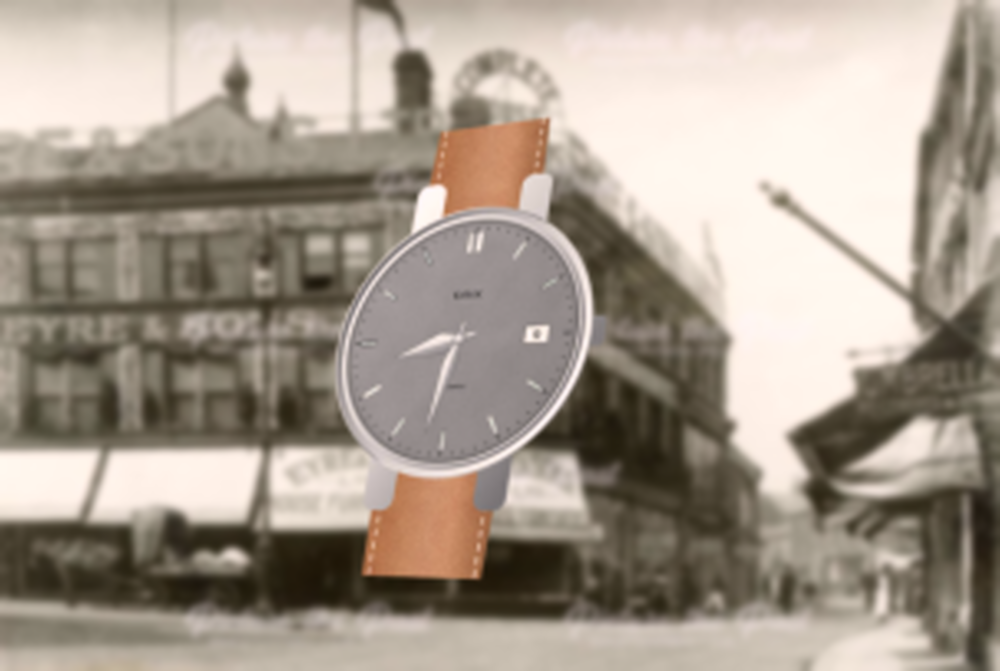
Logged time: 8:32
